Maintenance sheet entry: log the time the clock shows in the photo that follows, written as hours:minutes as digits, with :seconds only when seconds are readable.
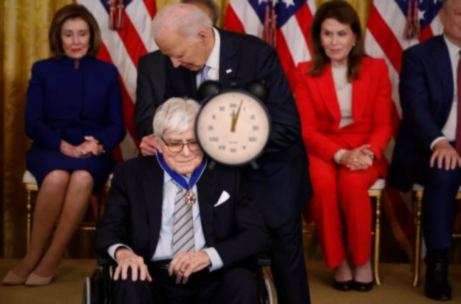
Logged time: 12:03
